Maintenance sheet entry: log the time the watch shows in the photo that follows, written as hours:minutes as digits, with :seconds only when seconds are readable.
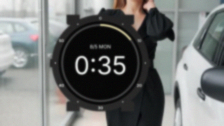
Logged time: 0:35
